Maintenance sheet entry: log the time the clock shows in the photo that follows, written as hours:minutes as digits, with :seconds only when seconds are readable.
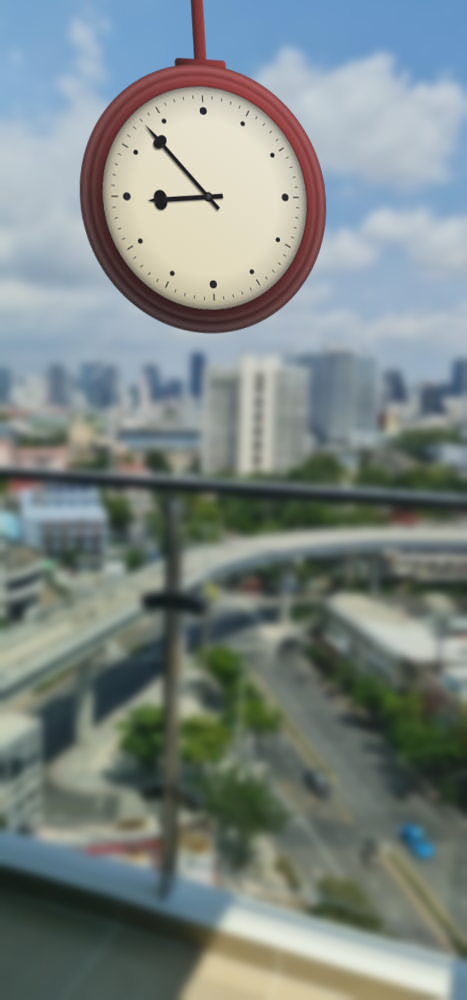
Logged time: 8:53
